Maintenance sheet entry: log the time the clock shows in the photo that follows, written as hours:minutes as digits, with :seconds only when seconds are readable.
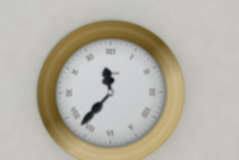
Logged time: 11:37
